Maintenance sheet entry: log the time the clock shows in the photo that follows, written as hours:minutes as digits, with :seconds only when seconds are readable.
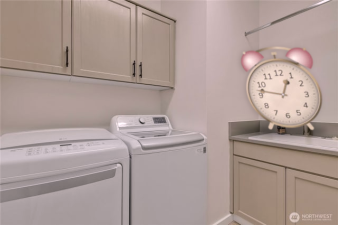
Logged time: 12:47
